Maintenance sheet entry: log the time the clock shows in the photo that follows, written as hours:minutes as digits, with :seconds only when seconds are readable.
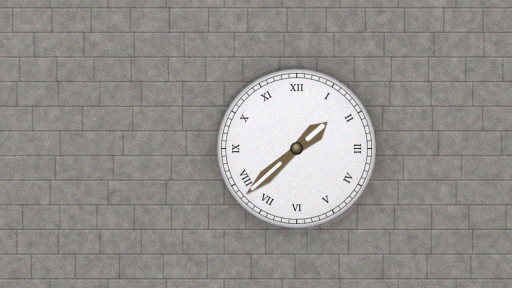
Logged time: 1:38
